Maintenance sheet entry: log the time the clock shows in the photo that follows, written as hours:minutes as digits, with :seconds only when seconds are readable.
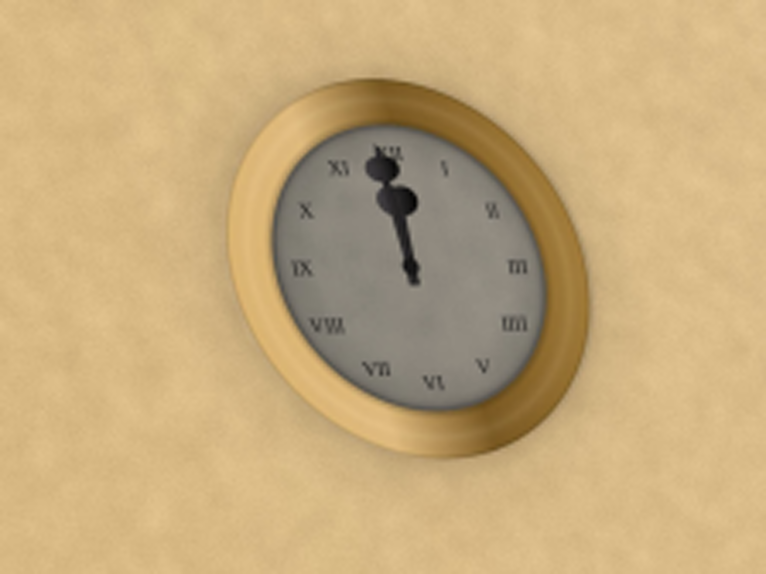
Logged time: 11:59
